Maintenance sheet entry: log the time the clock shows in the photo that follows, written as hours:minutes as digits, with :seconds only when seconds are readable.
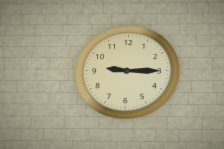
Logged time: 9:15
